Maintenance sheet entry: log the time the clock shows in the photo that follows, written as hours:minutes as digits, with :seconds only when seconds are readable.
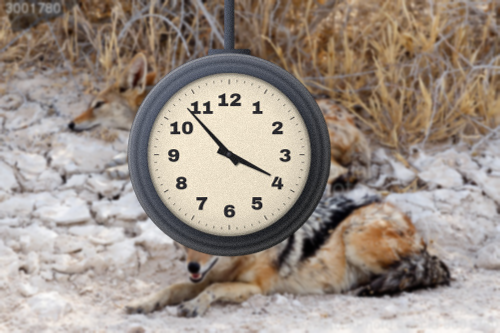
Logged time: 3:53
